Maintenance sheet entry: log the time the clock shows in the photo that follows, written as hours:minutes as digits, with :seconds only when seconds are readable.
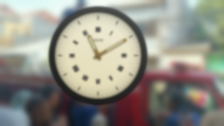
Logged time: 11:10
